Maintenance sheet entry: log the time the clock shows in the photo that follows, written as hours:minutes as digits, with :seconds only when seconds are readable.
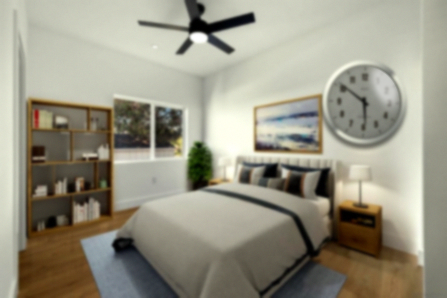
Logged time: 5:51
